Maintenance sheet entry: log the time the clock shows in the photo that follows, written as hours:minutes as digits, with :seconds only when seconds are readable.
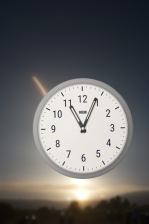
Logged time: 11:04
